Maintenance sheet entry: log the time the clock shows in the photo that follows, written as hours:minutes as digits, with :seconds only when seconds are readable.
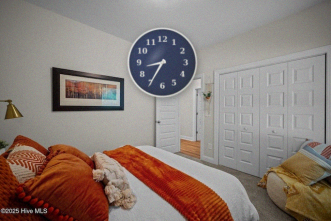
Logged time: 8:35
